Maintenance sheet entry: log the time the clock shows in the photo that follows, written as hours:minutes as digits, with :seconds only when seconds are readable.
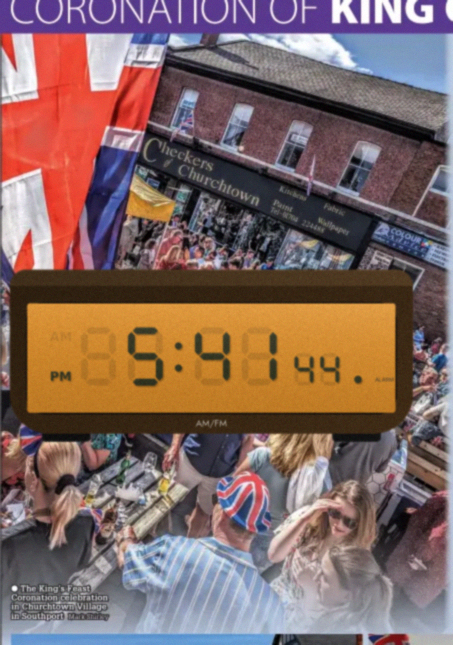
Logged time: 5:41:44
